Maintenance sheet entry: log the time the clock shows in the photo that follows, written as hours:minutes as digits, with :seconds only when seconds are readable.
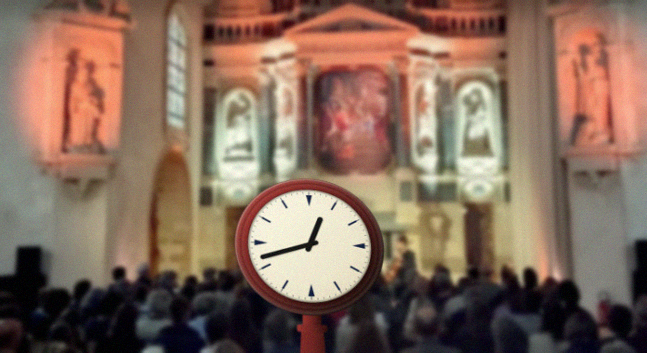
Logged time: 12:42
